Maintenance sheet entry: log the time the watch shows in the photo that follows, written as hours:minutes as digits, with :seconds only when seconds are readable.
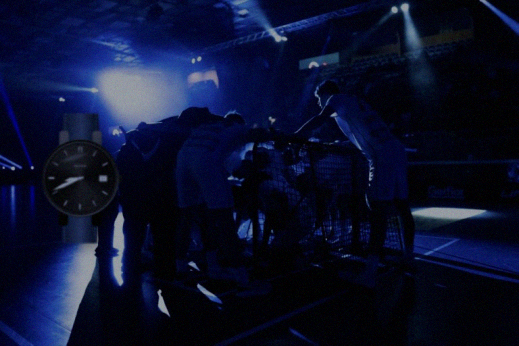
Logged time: 8:41
